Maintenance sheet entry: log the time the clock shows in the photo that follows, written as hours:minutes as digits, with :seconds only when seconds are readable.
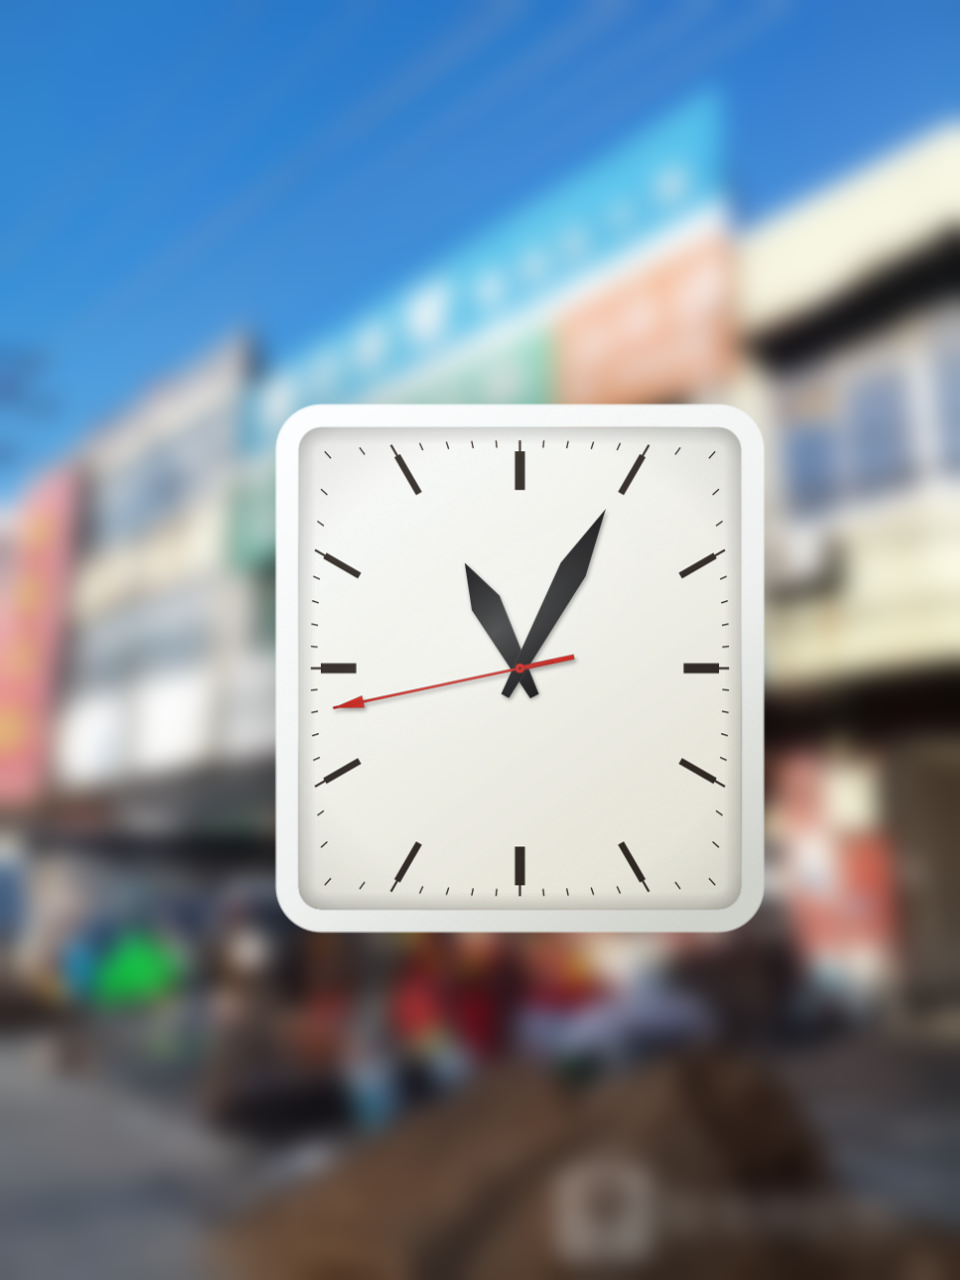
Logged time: 11:04:43
